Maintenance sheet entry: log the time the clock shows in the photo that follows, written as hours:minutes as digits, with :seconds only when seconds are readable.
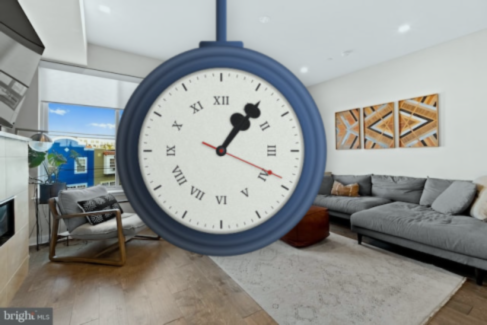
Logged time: 1:06:19
